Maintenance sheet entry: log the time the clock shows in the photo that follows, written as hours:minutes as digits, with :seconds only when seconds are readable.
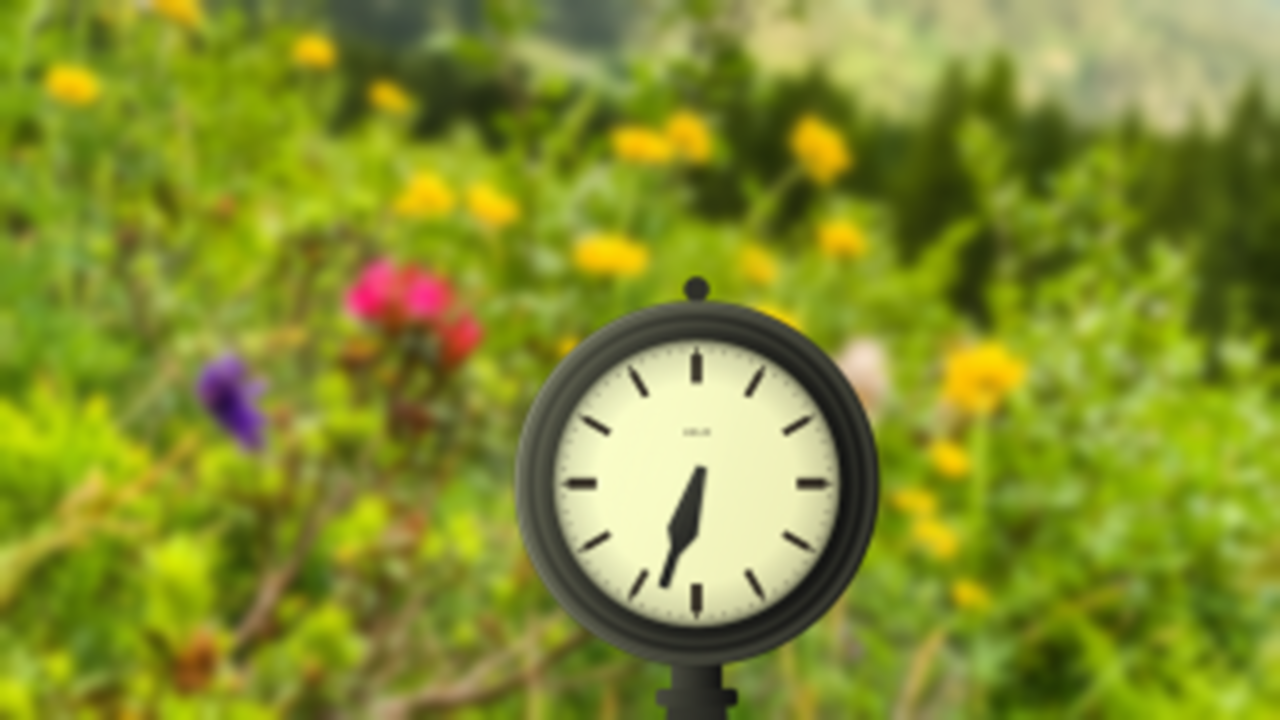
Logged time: 6:33
